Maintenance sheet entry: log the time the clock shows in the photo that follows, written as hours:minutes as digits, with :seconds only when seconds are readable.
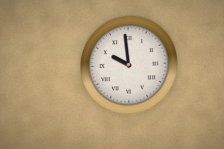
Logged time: 9:59
